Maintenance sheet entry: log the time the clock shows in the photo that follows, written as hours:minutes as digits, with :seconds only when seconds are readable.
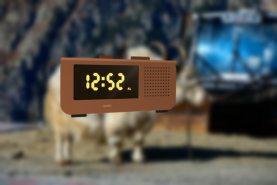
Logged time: 12:52
